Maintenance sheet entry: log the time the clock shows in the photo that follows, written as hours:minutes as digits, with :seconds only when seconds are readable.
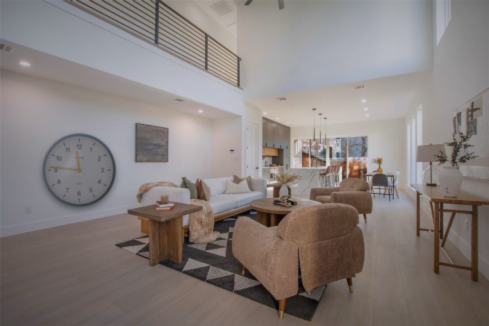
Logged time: 11:46
